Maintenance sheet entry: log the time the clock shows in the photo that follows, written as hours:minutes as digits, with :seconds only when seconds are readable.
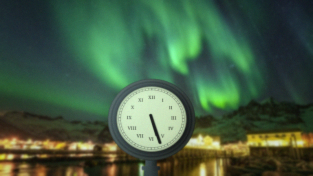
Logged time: 5:27
